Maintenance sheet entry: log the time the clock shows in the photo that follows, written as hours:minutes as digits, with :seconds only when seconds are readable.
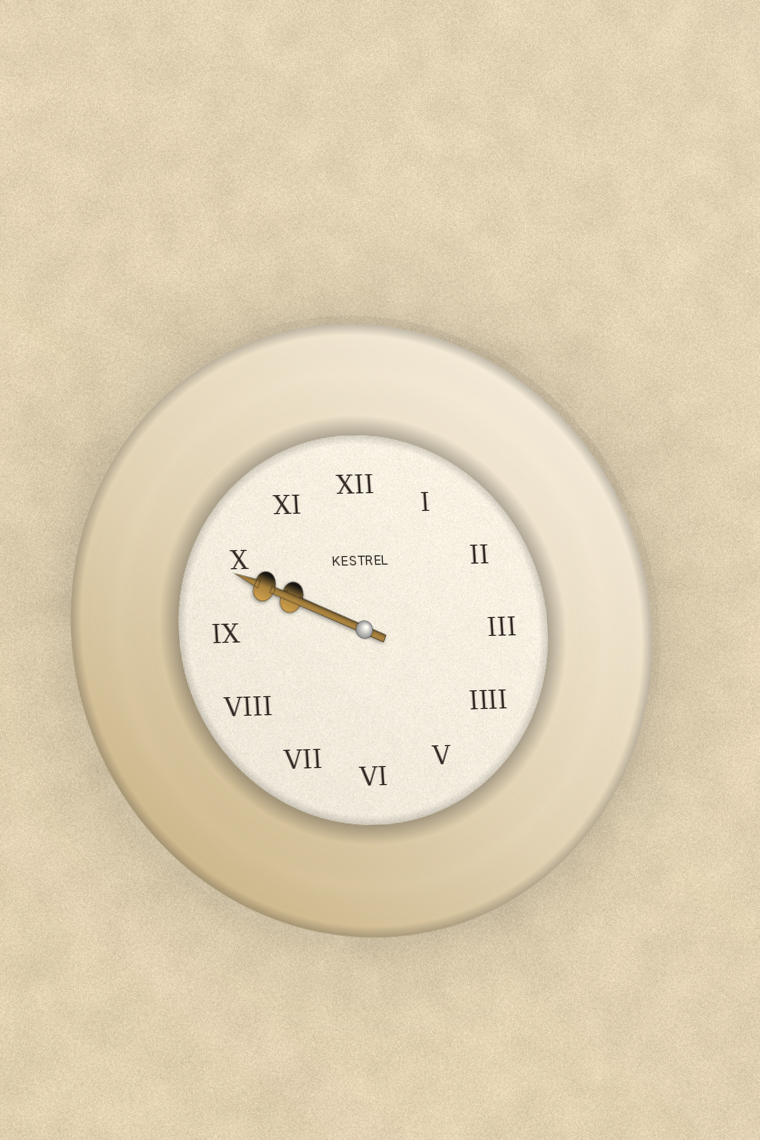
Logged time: 9:49
